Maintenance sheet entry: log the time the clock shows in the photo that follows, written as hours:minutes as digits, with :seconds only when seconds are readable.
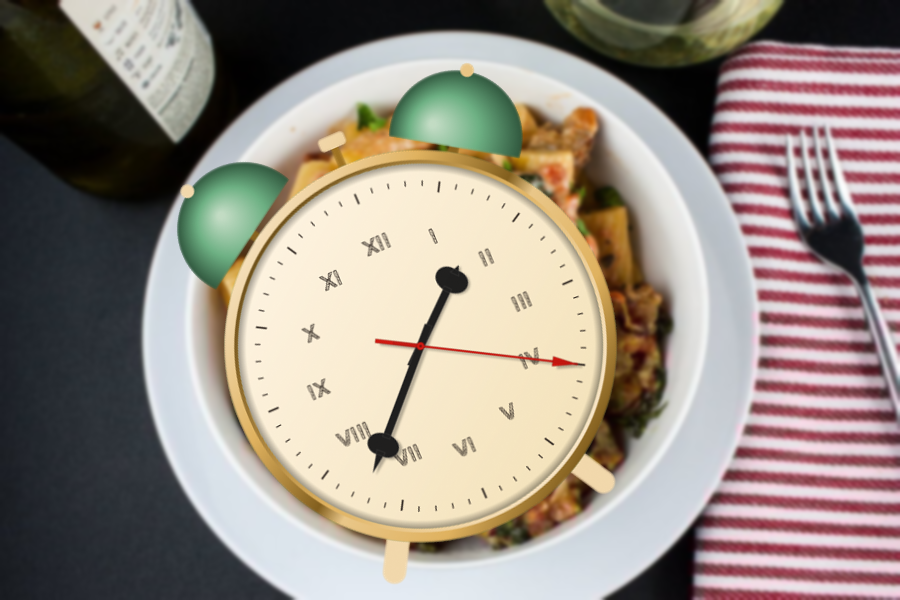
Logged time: 1:37:20
